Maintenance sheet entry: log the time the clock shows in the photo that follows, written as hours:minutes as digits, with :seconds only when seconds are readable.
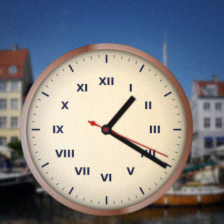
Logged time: 1:20:19
